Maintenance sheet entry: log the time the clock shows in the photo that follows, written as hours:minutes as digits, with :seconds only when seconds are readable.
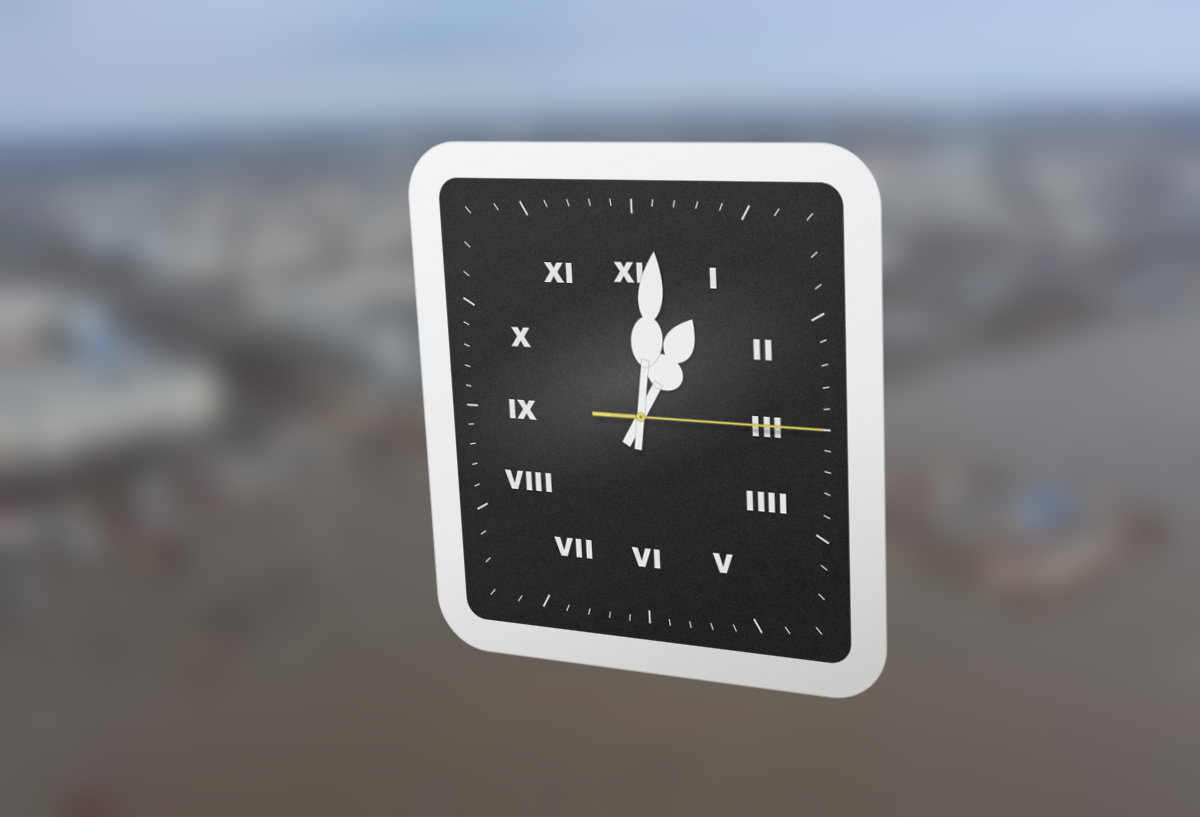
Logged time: 1:01:15
